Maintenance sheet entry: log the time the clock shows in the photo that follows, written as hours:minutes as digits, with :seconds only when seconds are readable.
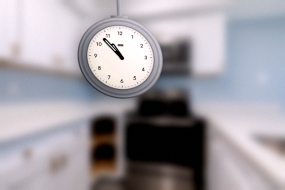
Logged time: 10:53
